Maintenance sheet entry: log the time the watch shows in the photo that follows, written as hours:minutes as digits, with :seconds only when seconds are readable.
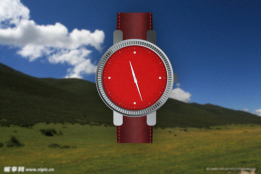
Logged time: 11:27
